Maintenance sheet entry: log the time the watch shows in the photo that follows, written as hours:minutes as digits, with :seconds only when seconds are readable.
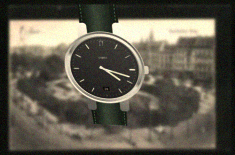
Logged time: 4:18
